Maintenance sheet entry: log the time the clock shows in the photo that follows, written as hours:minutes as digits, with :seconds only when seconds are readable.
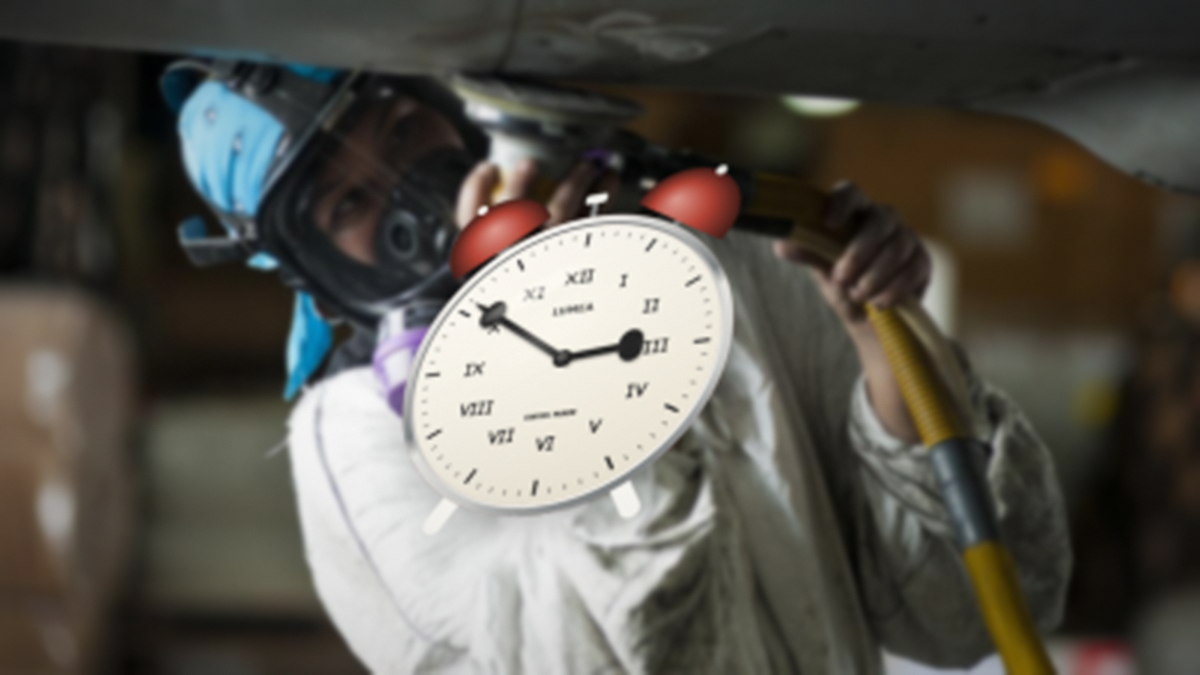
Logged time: 2:51
